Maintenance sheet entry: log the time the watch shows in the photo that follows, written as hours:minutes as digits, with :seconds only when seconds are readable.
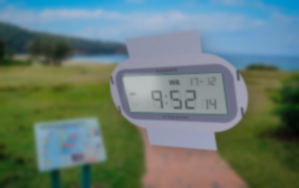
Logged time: 9:52
